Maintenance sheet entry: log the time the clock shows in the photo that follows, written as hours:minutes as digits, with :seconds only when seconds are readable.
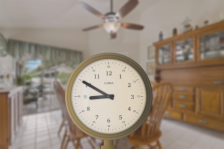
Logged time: 8:50
